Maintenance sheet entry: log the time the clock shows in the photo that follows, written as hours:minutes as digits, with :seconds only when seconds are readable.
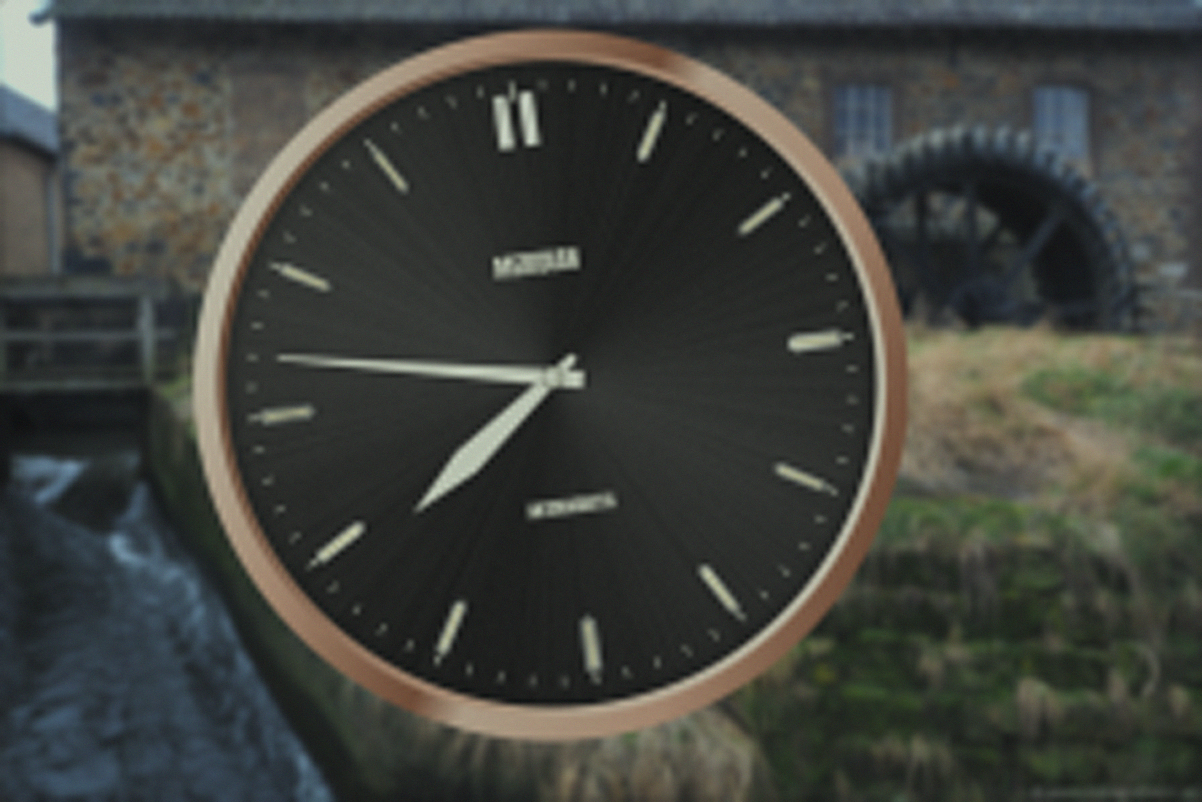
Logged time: 7:47
